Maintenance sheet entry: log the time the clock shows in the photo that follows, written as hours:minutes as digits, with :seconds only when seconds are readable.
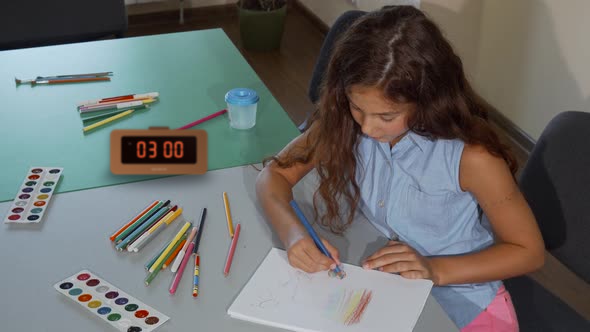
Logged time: 3:00
